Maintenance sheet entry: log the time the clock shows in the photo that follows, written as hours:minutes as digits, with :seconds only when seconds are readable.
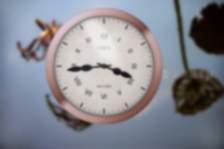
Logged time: 3:44
